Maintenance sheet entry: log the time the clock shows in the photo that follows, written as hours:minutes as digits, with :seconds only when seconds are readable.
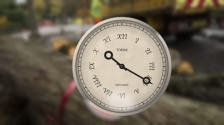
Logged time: 10:20
